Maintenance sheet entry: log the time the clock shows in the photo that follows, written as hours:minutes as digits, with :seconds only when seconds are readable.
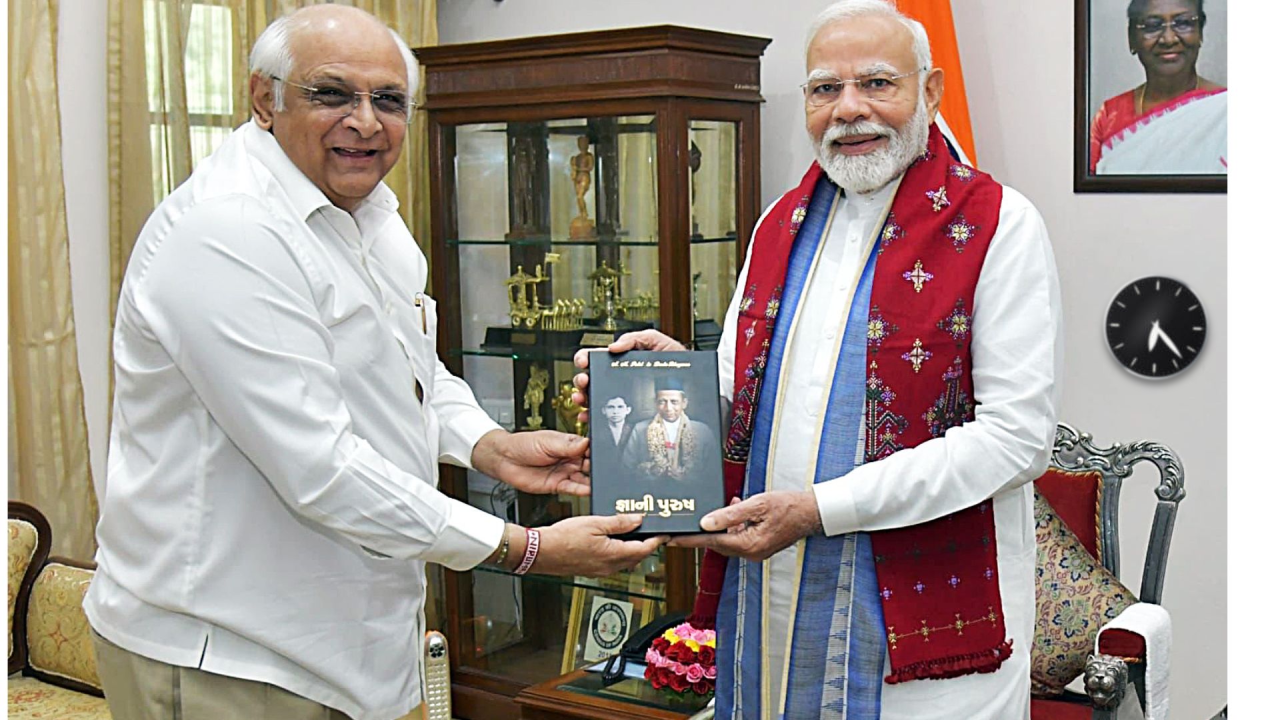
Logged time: 6:23
